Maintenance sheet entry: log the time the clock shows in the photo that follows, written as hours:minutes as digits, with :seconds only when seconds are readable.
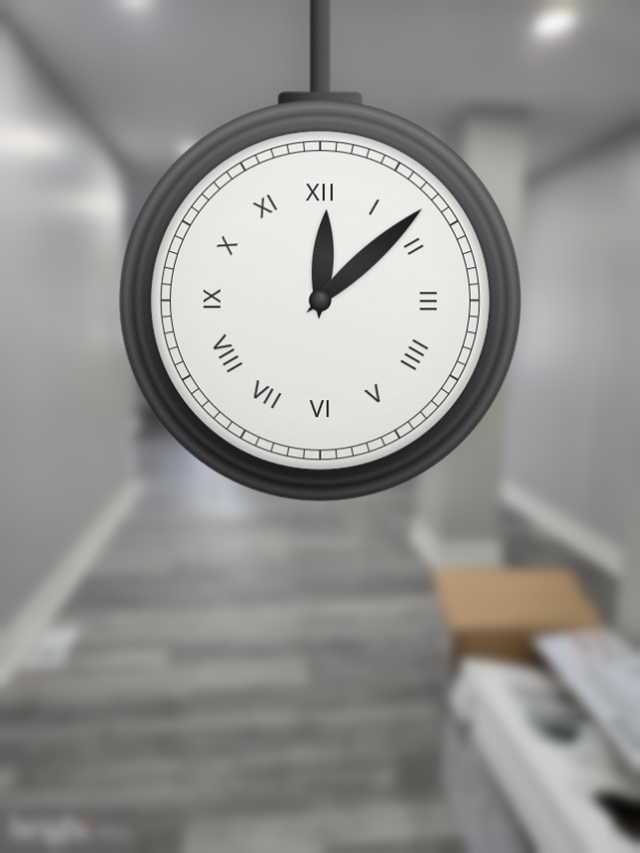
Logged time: 12:08
